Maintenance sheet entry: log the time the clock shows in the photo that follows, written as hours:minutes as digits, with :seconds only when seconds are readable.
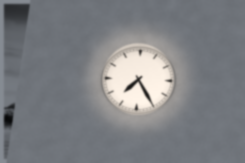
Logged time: 7:25
